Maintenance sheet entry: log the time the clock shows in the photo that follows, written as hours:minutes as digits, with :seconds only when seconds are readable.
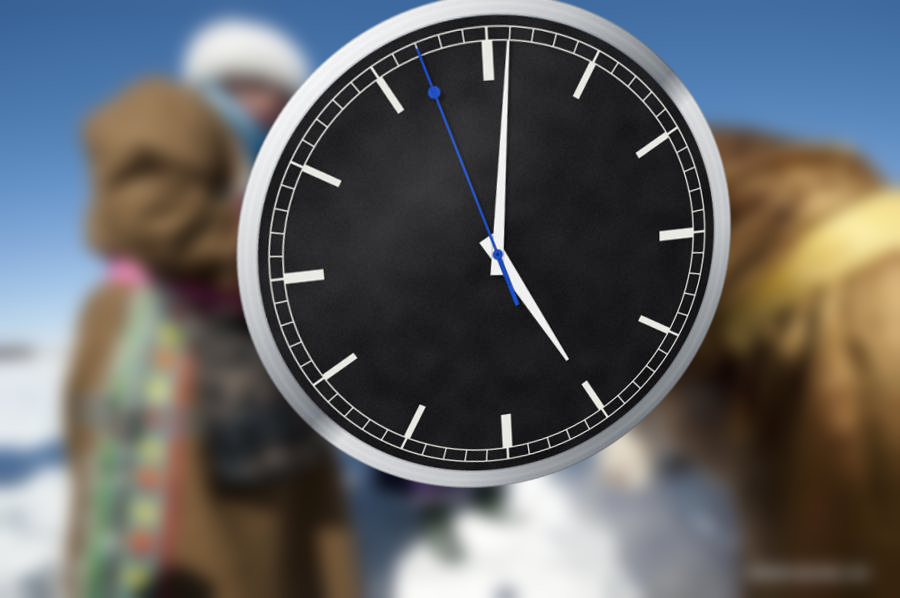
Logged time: 5:00:57
